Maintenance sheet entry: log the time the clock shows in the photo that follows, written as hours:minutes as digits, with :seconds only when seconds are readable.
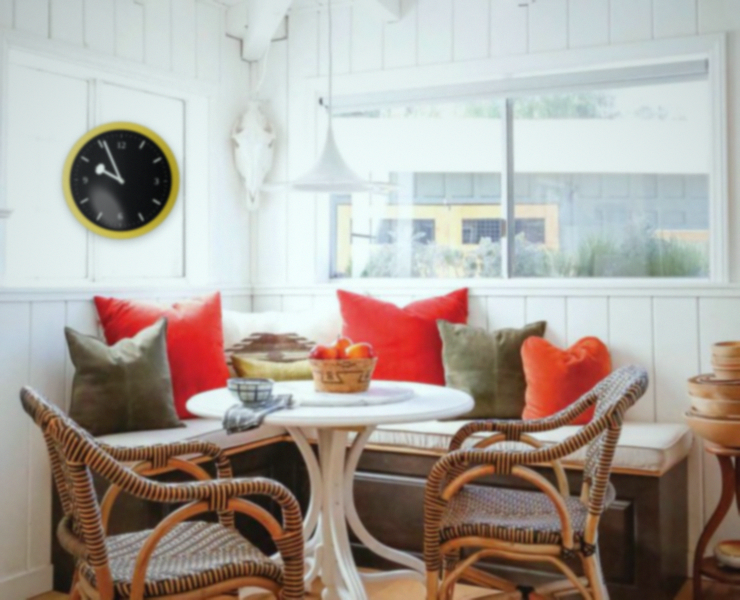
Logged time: 9:56
